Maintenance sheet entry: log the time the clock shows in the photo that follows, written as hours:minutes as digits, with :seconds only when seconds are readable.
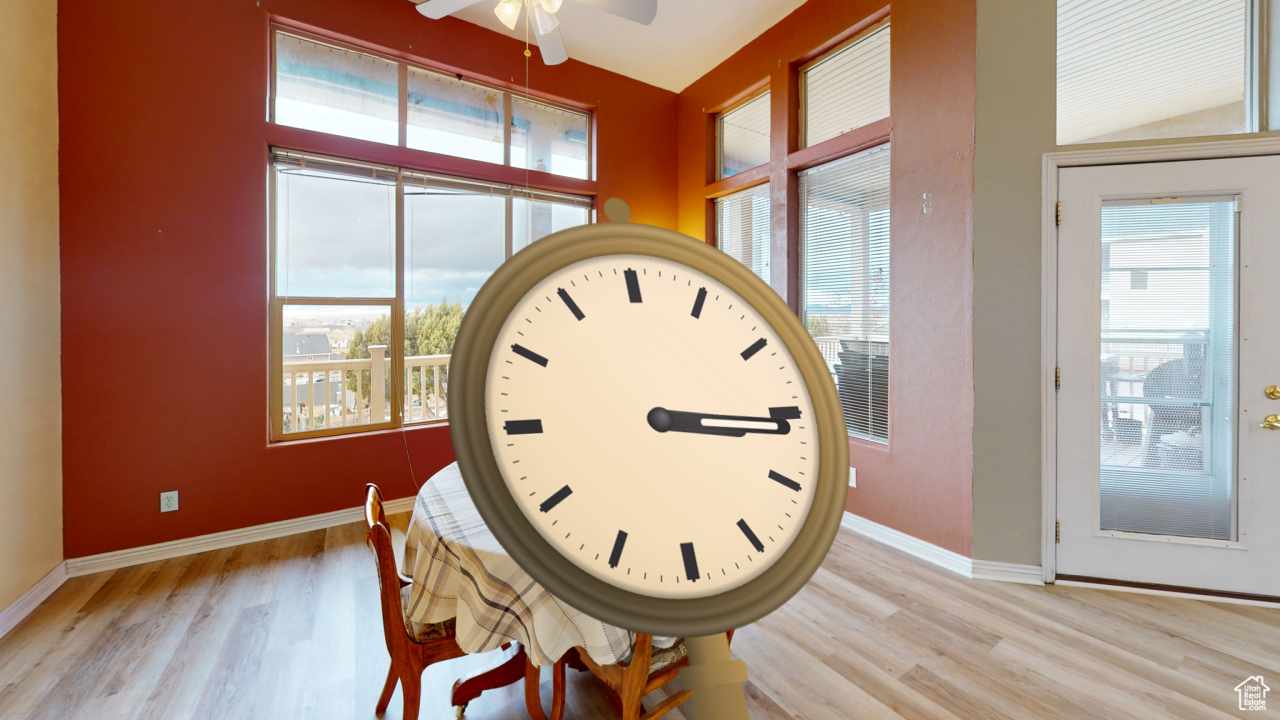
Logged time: 3:16
